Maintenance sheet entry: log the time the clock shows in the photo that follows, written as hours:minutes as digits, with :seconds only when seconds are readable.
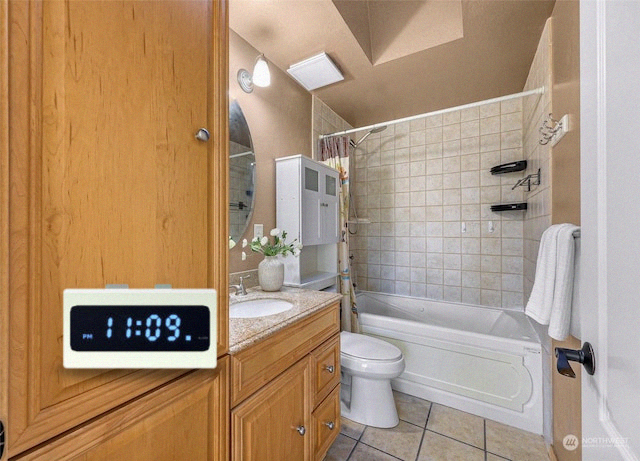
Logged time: 11:09
